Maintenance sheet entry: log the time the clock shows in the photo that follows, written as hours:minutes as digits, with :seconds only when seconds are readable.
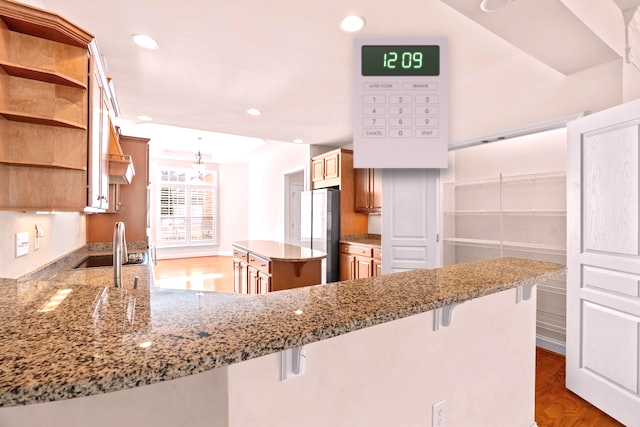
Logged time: 12:09
